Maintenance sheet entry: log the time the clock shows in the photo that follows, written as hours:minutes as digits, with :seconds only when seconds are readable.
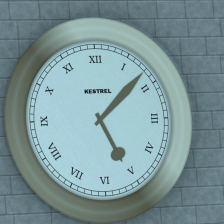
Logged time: 5:08
